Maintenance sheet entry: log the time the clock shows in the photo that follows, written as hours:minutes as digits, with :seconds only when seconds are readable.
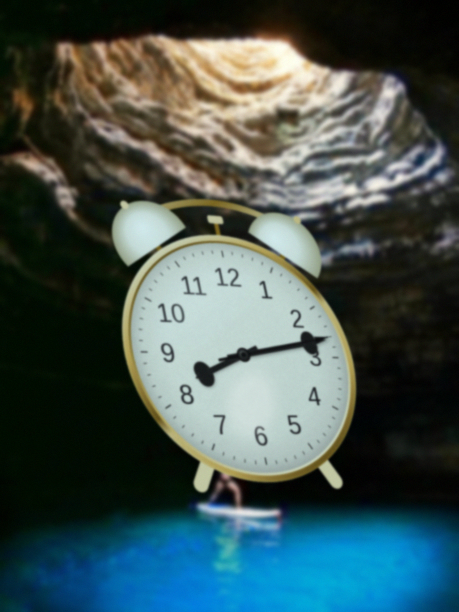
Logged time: 8:13:13
